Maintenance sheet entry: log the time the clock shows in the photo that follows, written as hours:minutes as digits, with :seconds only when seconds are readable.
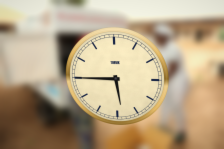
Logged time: 5:45
